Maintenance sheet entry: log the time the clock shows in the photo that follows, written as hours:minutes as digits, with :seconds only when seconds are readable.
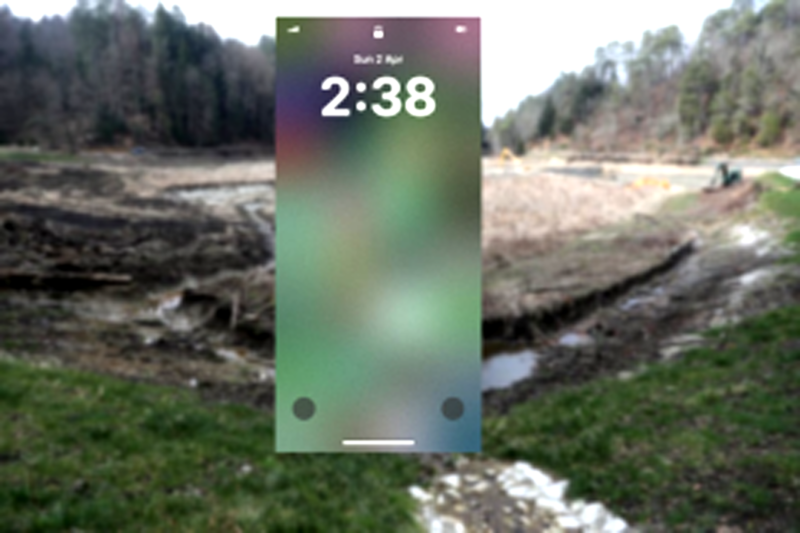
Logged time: 2:38
